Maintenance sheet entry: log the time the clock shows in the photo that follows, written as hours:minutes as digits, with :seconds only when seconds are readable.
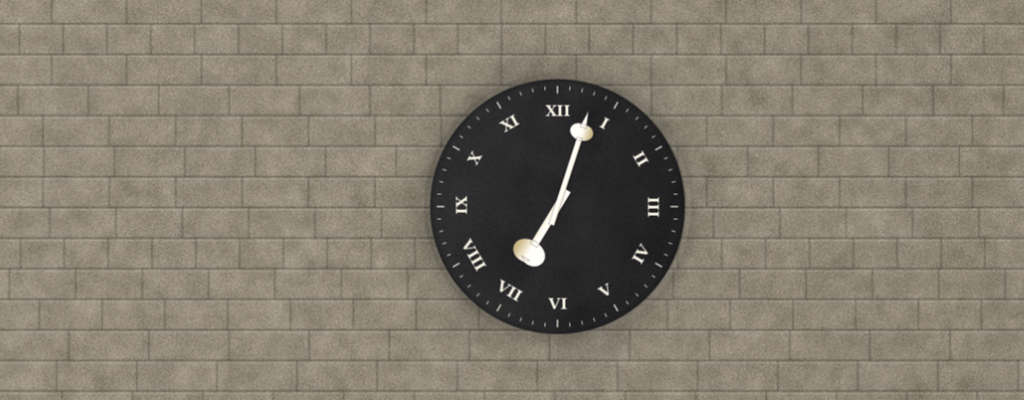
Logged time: 7:03
